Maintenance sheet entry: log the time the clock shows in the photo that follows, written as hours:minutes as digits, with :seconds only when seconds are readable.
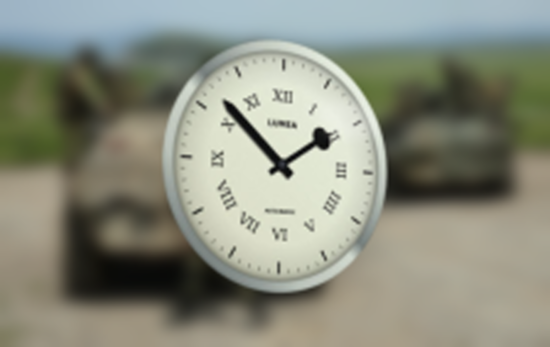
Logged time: 1:52
